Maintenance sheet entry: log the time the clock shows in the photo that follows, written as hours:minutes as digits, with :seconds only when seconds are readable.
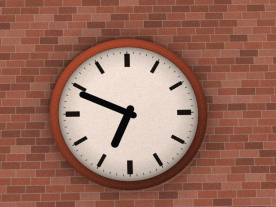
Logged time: 6:49
